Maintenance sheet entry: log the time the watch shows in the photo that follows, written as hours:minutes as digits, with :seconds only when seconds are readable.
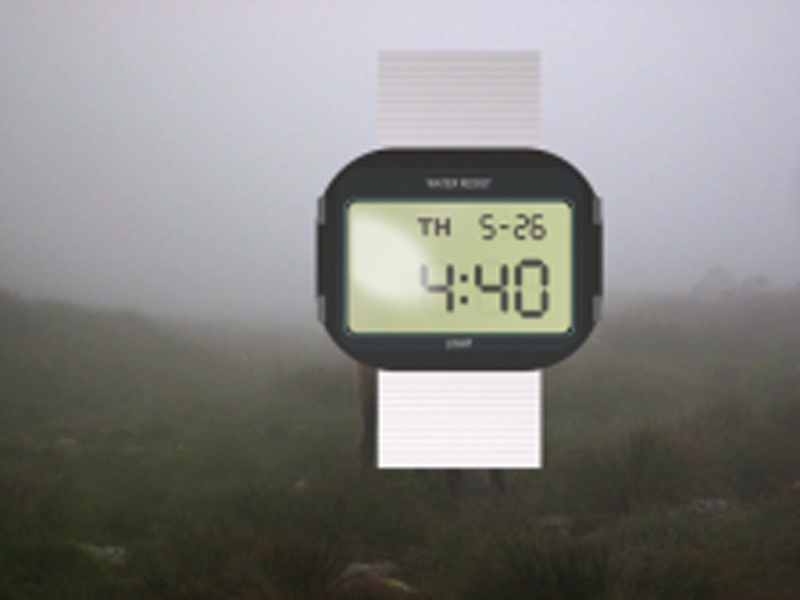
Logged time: 4:40
